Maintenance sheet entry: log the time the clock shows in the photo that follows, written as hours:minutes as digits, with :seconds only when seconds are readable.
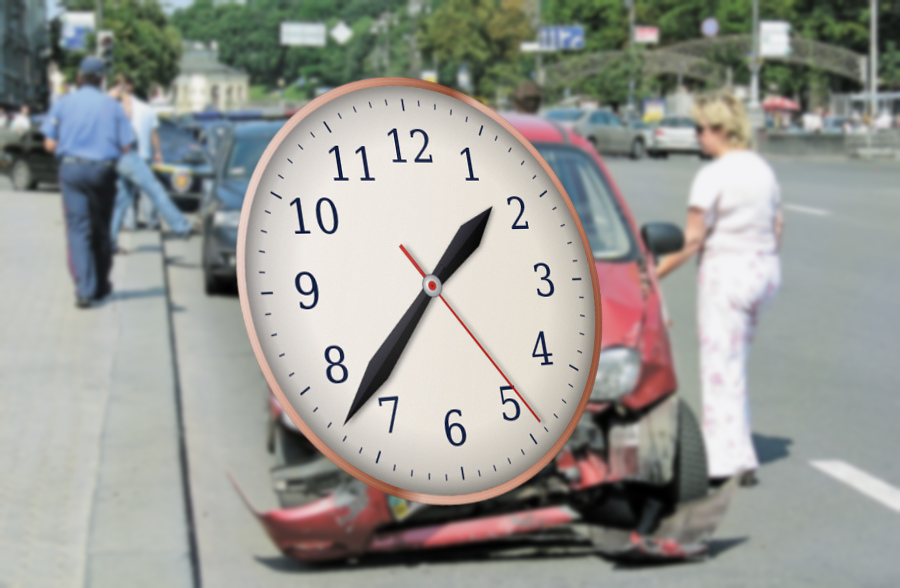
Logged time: 1:37:24
